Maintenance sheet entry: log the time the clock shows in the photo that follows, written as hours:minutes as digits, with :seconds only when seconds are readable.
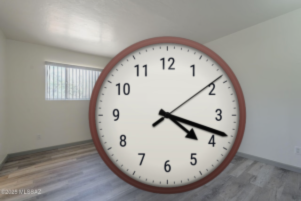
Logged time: 4:18:09
